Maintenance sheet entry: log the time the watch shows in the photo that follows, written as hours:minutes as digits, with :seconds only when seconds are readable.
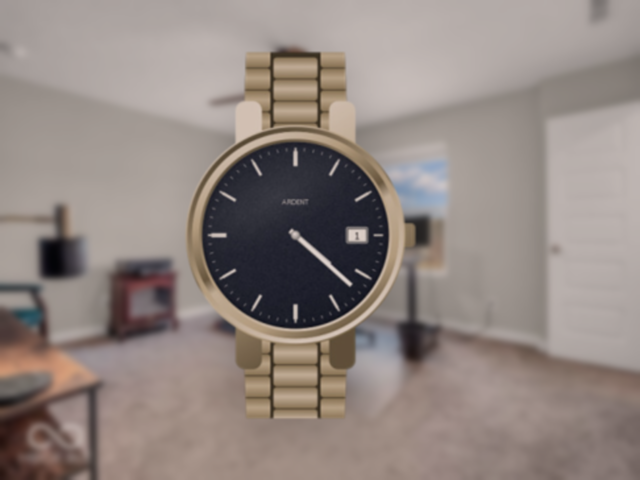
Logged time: 4:22
